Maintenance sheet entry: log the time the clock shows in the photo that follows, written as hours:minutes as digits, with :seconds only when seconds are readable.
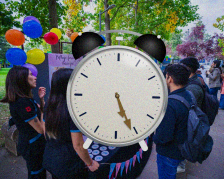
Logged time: 5:26
